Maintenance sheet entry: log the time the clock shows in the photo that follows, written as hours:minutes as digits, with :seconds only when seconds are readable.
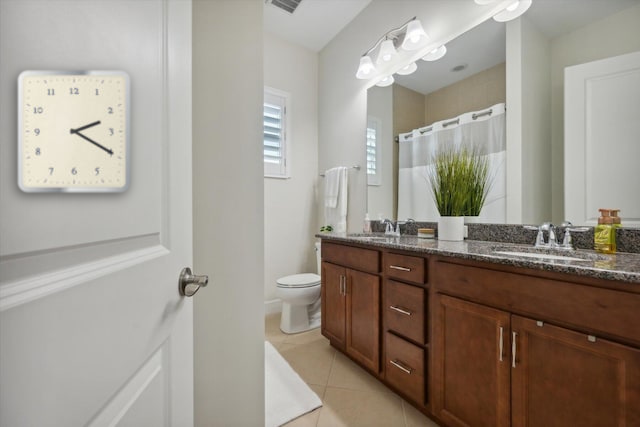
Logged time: 2:20
